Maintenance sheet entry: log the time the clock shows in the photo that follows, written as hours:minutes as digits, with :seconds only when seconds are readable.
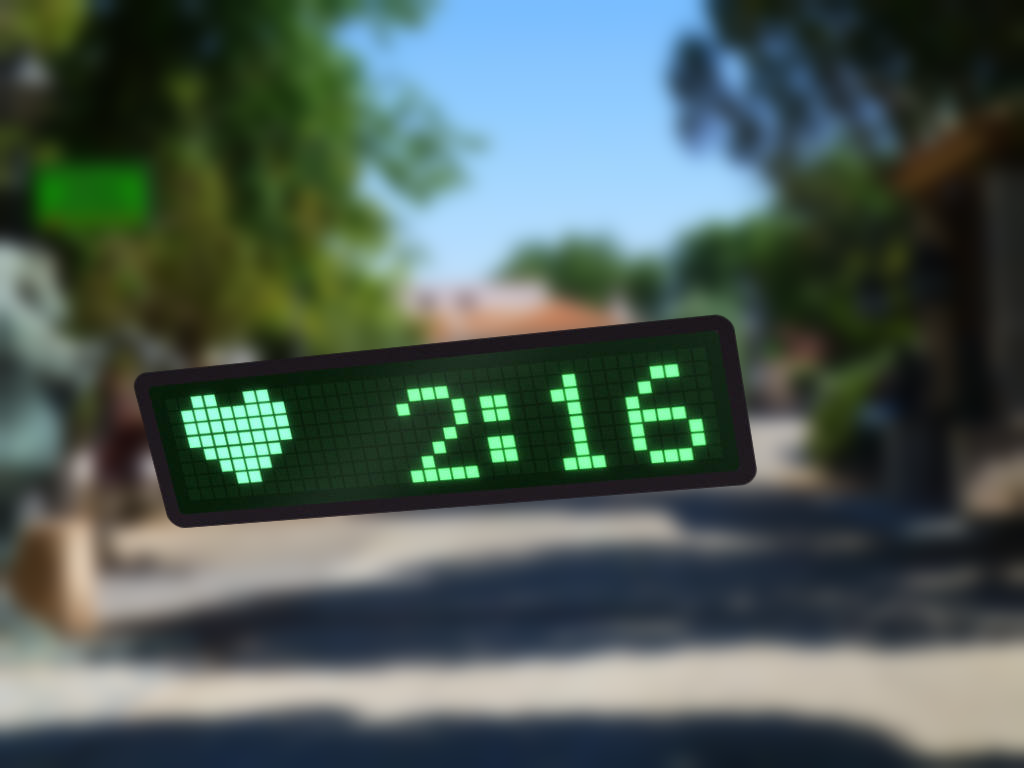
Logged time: 2:16
